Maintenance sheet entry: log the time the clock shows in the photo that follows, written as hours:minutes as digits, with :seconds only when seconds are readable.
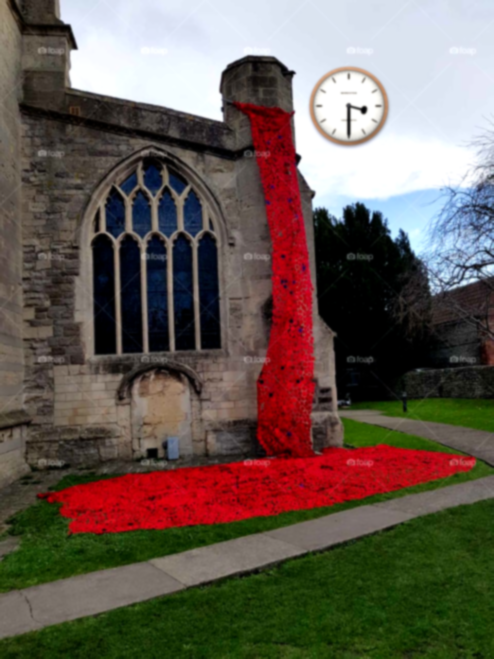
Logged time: 3:30
